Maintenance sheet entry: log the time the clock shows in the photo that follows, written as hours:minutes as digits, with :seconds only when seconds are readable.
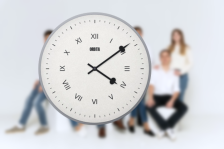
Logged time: 4:09
